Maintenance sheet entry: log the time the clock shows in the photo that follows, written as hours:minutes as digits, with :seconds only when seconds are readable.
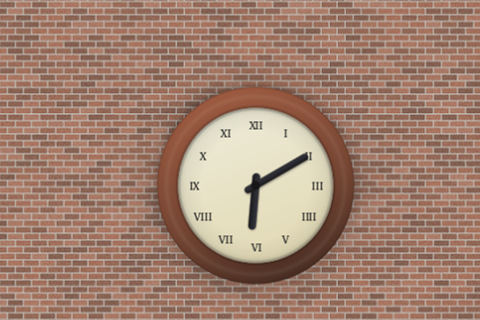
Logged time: 6:10
